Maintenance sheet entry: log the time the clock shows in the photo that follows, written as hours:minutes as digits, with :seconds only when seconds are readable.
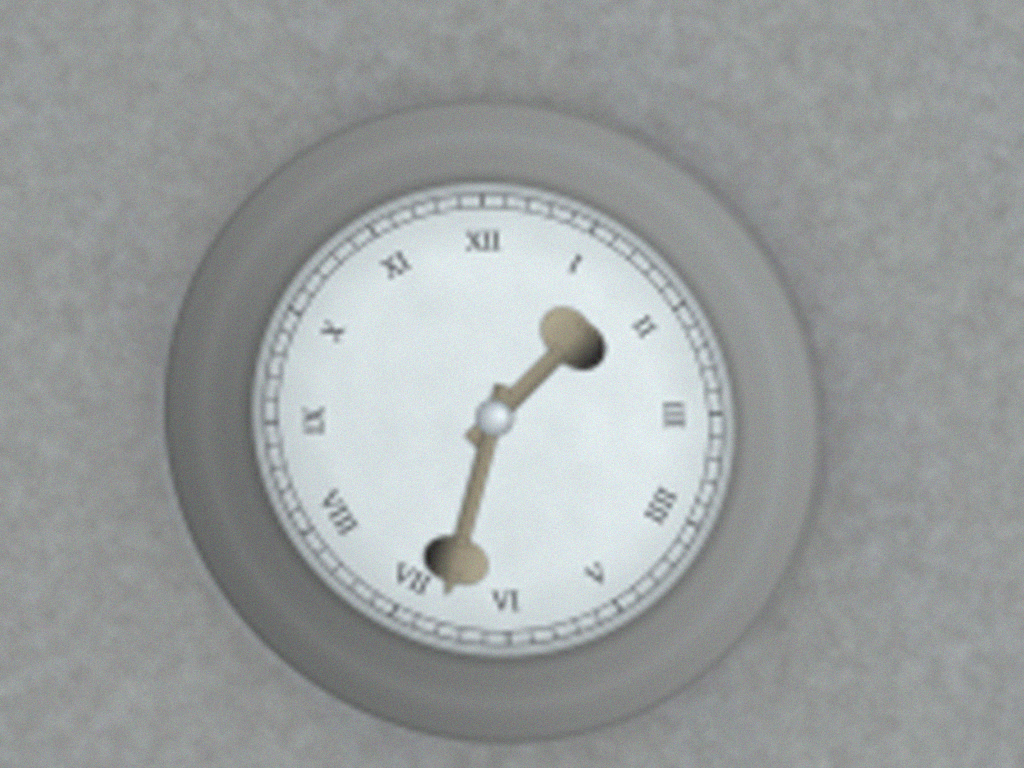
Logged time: 1:33
